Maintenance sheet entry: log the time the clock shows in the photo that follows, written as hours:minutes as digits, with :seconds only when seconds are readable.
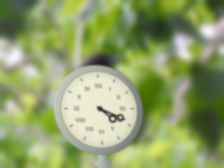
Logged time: 4:19
